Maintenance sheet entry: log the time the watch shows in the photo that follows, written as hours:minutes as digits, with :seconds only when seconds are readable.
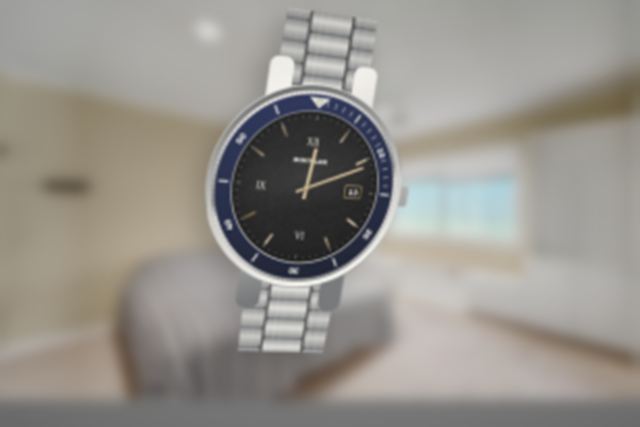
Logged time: 12:11
